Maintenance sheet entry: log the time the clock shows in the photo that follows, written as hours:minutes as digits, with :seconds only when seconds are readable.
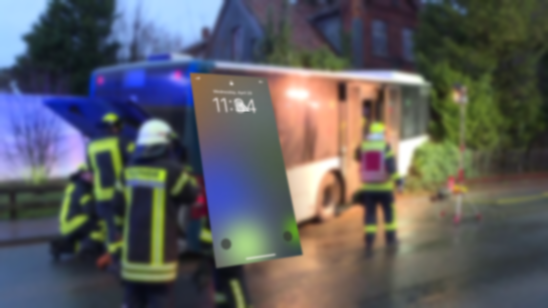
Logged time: 11:34
